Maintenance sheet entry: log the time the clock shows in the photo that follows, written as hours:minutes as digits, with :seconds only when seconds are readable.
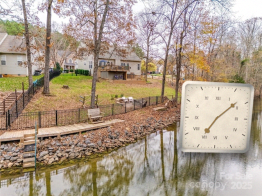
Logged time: 7:08
